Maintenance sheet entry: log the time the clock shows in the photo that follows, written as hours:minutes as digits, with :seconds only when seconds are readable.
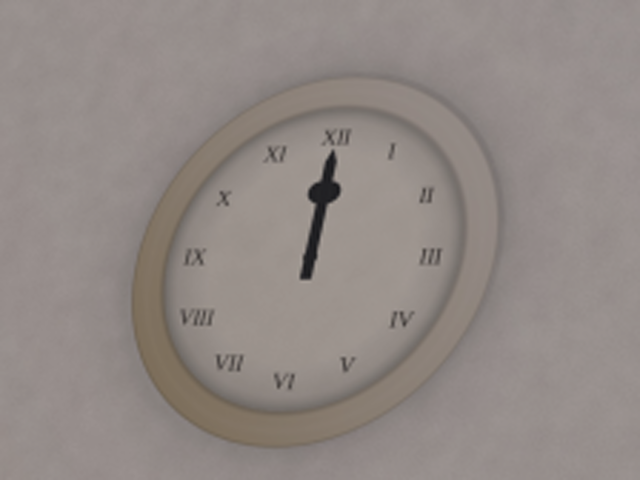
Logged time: 12:00
